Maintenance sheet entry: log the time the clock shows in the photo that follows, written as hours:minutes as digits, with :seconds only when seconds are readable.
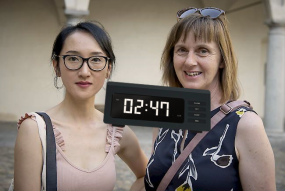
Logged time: 2:47
